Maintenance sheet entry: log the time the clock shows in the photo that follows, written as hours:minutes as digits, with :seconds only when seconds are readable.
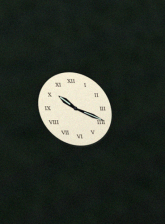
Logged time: 10:19
